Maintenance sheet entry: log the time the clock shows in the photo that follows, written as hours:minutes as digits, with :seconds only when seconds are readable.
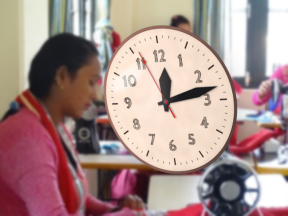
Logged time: 12:12:56
